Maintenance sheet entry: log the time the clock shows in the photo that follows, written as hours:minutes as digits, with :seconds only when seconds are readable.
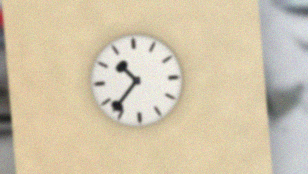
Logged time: 10:37
